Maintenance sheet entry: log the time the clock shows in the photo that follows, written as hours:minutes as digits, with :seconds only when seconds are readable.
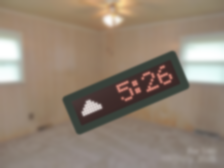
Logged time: 5:26
